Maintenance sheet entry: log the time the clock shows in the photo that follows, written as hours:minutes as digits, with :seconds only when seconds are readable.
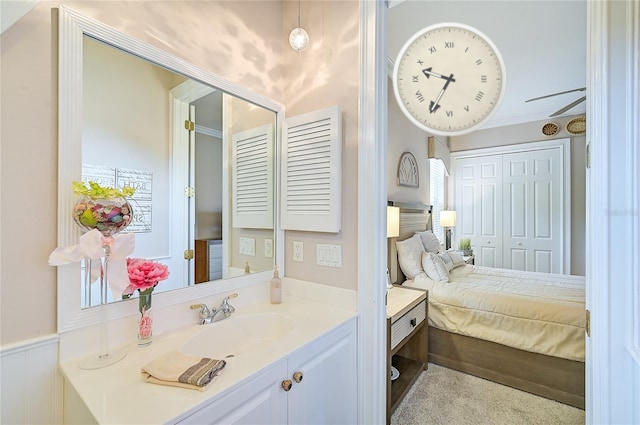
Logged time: 9:35
